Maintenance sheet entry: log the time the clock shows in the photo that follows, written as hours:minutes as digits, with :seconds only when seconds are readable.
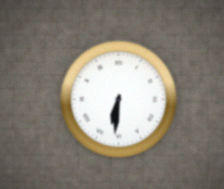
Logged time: 6:31
